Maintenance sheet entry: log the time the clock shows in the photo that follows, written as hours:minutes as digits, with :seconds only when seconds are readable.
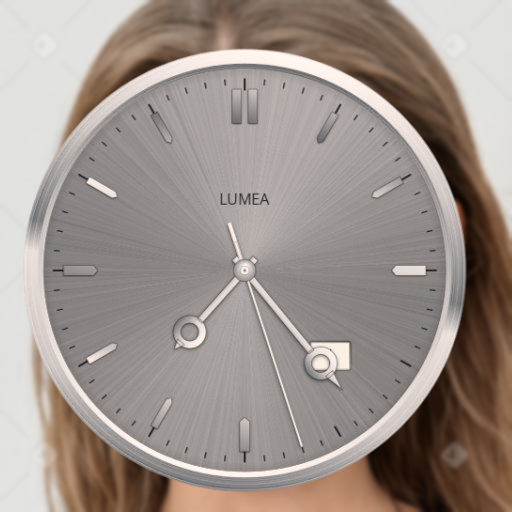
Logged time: 7:23:27
